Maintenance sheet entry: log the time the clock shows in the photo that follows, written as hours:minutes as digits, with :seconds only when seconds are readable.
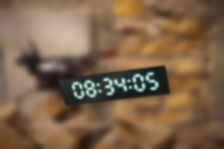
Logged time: 8:34:05
